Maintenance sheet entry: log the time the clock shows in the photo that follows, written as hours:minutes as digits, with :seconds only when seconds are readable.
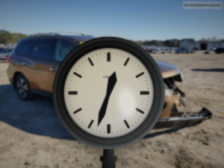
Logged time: 12:33
